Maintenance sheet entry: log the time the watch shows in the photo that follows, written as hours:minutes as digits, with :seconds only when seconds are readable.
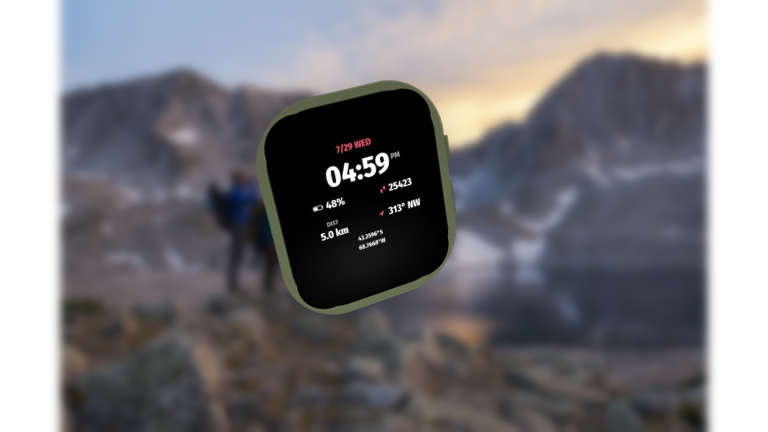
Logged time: 4:59
